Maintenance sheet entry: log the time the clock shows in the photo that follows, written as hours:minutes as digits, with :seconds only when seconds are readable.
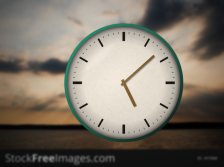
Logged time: 5:08
